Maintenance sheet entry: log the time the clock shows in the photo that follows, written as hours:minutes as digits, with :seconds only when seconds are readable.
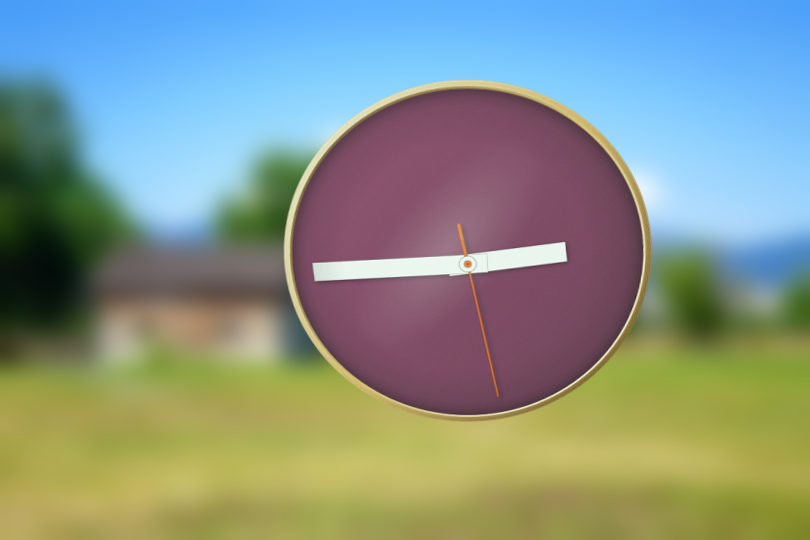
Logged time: 2:44:28
